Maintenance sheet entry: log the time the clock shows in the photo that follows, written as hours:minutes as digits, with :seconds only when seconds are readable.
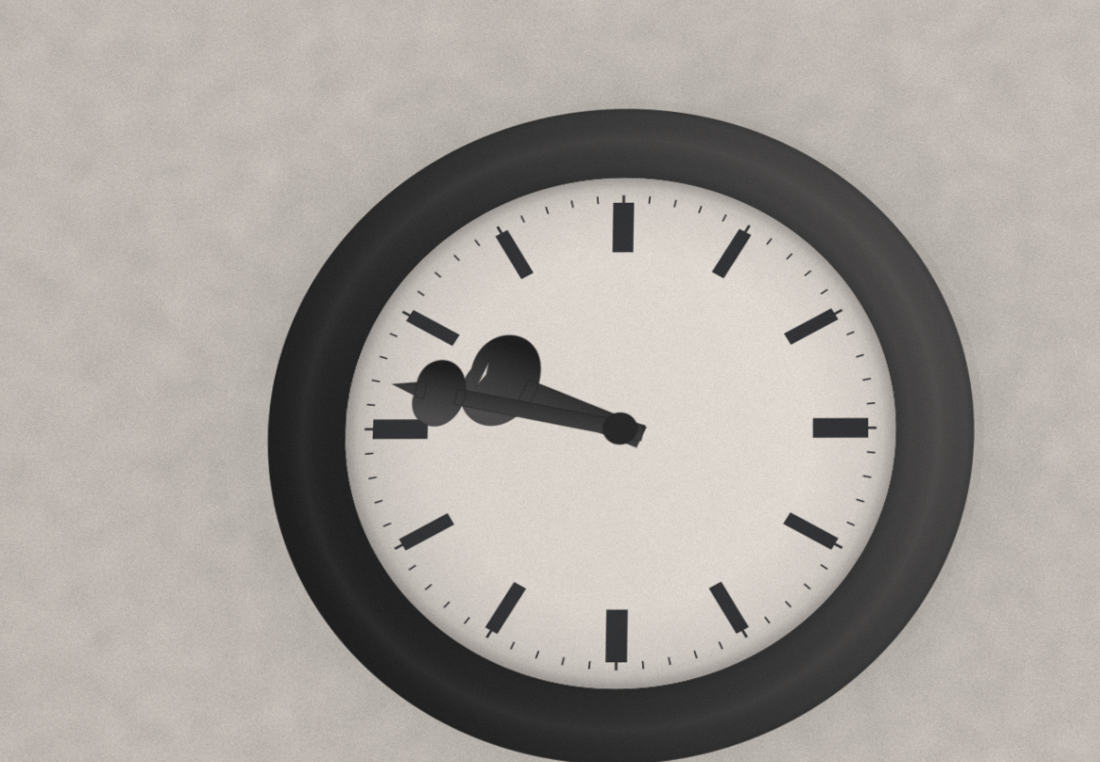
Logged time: 9:47
